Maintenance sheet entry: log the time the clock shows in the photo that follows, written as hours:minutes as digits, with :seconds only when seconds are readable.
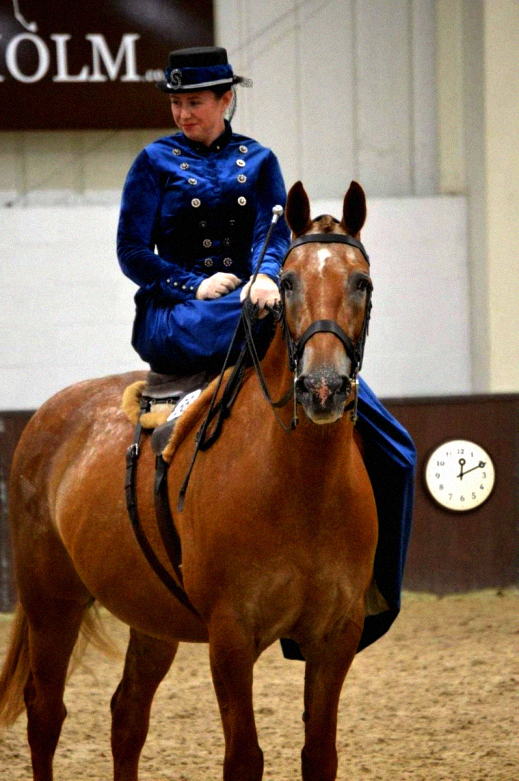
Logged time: 12:11
